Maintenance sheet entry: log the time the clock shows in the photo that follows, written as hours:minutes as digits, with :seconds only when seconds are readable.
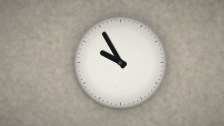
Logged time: 9:55
